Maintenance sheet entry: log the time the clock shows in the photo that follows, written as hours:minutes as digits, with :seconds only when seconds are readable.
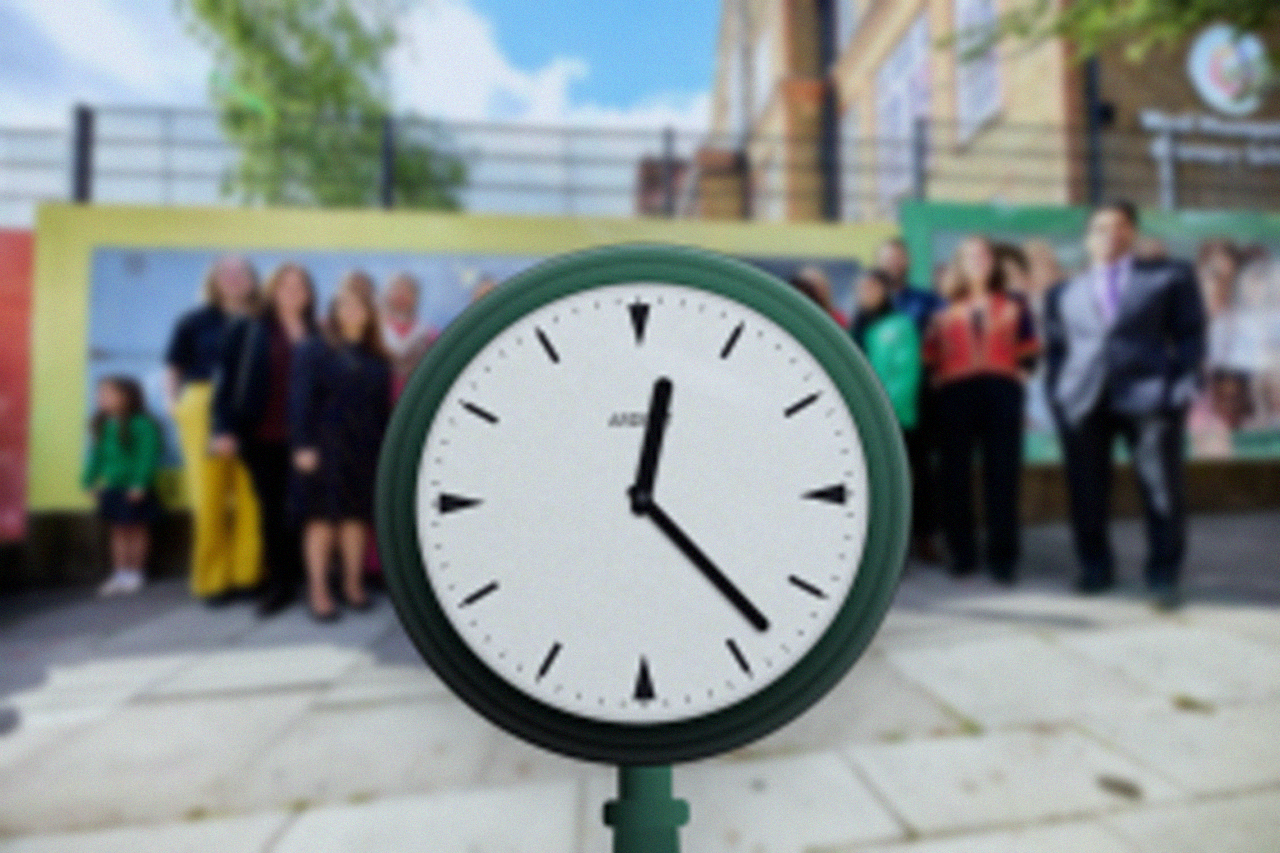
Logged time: 12:23
